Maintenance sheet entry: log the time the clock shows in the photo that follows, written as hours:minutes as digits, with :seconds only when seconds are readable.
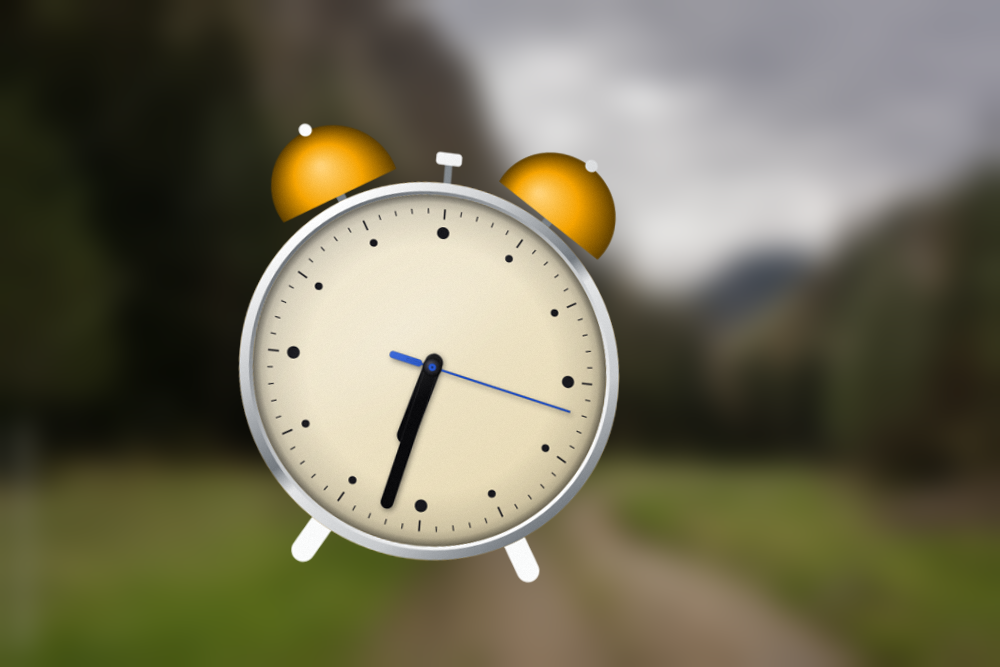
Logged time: 6:32:17
